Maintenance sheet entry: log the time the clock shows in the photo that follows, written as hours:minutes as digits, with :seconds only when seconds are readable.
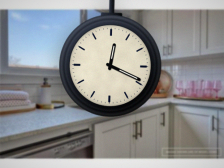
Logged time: 12:19
